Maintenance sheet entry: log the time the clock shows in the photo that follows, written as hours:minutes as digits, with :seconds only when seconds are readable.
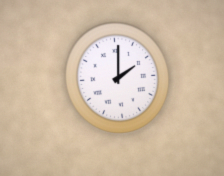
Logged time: 2:01
